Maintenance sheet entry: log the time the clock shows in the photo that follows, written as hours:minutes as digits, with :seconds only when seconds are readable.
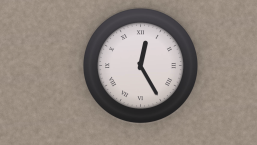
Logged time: 12:25
